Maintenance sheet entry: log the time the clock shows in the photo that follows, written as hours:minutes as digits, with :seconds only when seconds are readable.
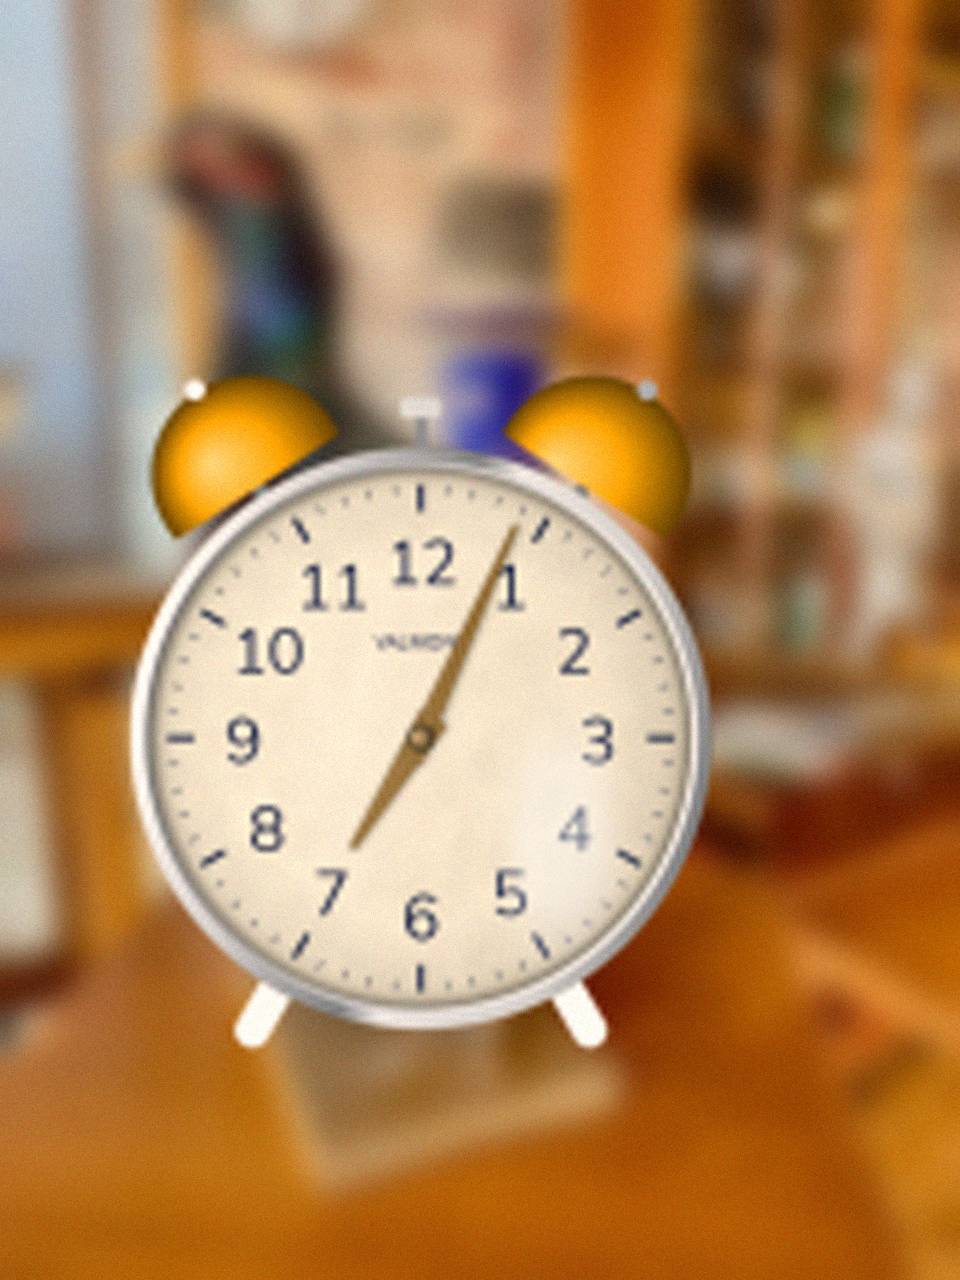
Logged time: 7:04
